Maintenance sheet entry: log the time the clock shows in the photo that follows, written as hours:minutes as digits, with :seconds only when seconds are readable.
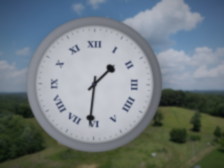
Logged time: 1:31
